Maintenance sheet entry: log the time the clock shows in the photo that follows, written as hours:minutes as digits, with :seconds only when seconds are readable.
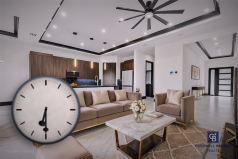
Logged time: 6:30
